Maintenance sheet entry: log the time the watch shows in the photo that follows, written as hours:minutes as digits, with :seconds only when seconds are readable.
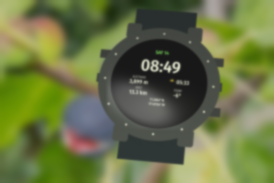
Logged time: 8:49
